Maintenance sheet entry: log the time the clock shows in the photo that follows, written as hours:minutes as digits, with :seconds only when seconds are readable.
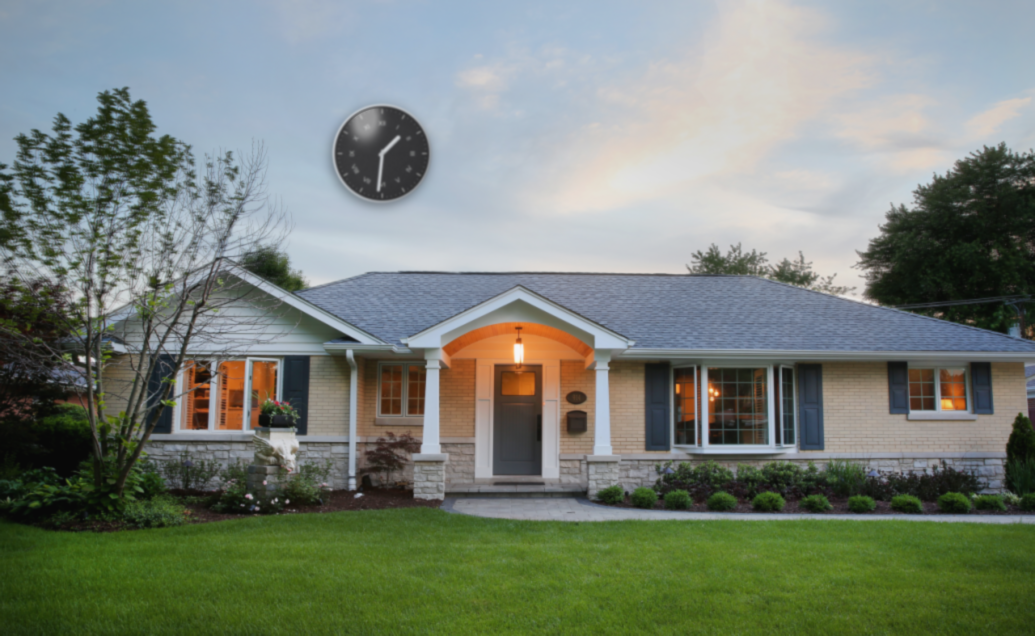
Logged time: 1:31
